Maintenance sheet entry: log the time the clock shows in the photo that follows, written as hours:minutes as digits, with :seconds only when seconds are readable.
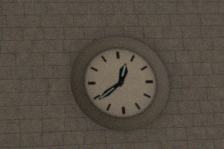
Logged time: 12:39
